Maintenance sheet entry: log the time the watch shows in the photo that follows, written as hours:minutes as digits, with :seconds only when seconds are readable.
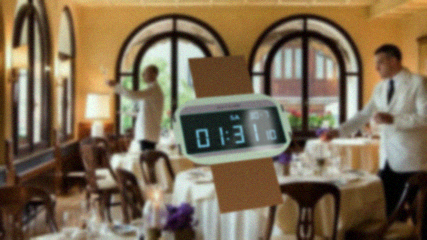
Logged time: 1:31
